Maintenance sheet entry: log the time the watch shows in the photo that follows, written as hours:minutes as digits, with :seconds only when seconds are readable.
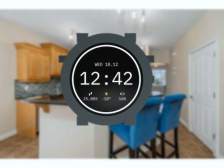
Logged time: 12:42
